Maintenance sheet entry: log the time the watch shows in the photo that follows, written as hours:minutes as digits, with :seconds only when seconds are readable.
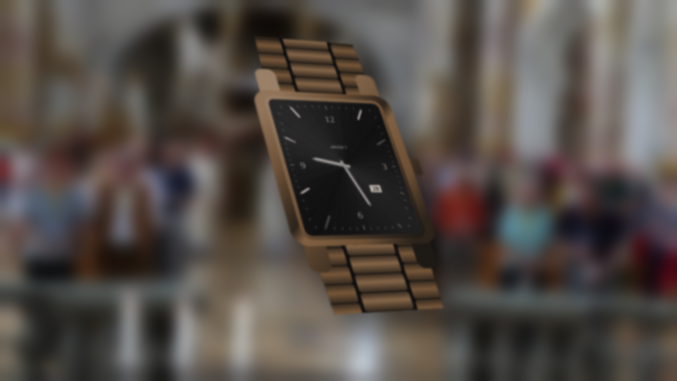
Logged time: 9:27
